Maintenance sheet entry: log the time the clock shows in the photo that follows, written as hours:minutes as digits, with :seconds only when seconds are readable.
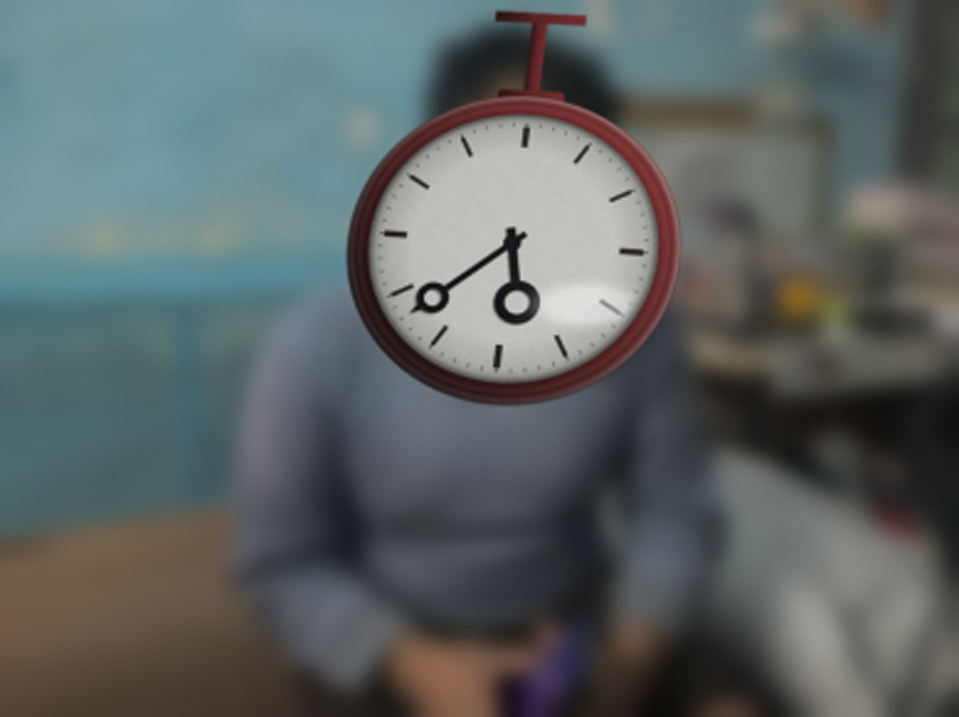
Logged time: 5:38
